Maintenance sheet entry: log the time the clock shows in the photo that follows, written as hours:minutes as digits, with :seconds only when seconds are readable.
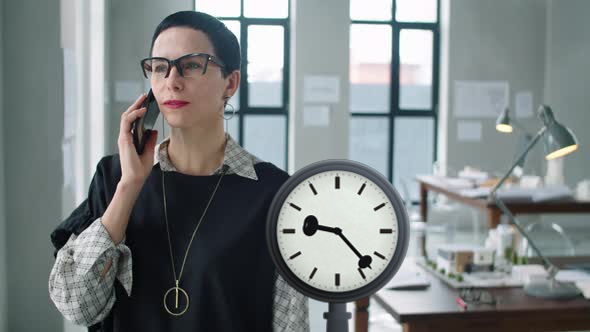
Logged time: 9:23
